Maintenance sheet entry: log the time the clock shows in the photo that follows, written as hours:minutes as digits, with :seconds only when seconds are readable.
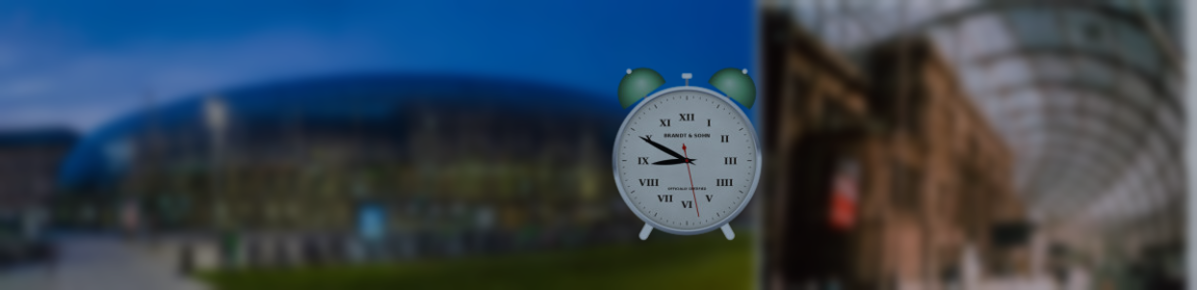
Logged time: 8:49:28
